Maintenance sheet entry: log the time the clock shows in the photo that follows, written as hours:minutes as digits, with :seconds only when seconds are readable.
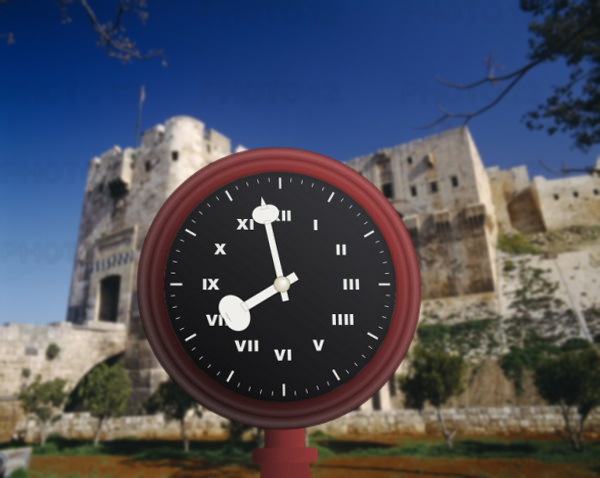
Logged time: 7:58
